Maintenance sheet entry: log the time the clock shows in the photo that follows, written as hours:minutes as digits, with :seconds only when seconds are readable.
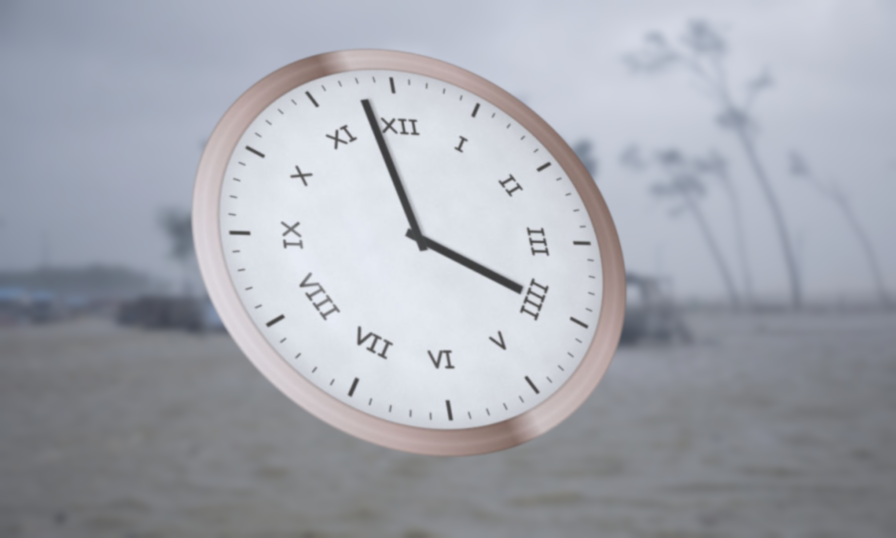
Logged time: 3:58
